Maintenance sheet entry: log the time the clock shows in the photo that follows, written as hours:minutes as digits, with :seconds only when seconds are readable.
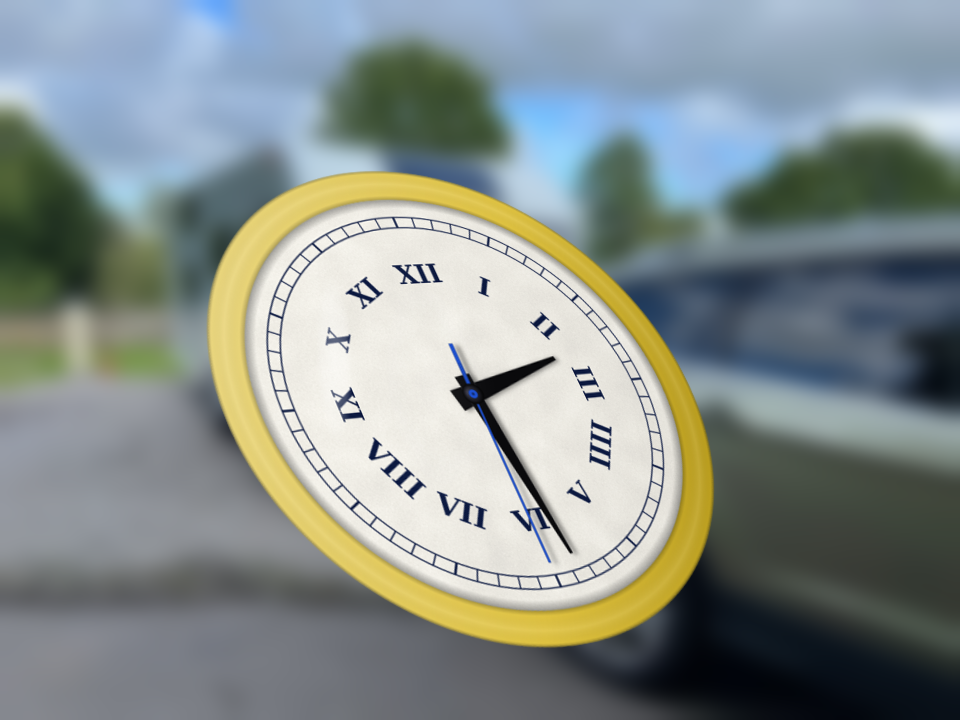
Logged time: 2:28:30
